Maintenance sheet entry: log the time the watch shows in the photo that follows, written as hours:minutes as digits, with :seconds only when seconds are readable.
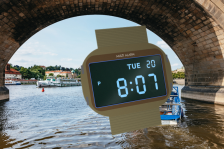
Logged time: 8:07
